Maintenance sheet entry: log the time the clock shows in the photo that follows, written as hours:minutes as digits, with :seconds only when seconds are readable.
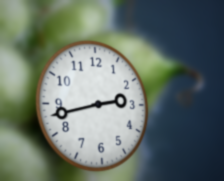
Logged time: 2:43
